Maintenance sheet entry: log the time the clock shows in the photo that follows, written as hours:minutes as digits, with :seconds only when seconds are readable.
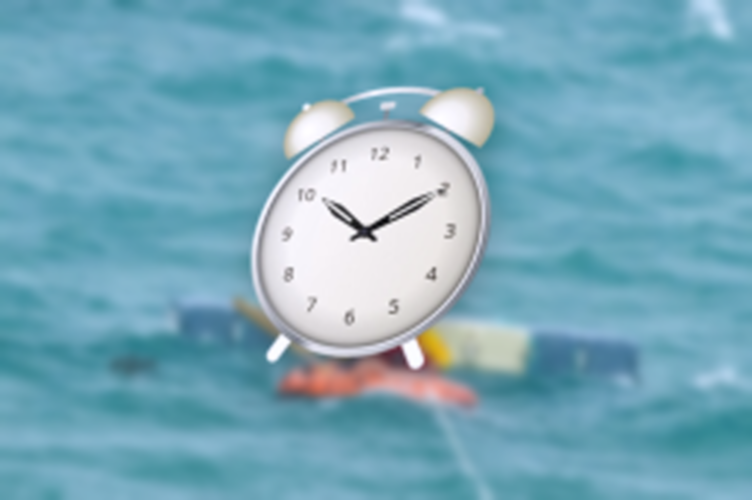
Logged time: 10:10
